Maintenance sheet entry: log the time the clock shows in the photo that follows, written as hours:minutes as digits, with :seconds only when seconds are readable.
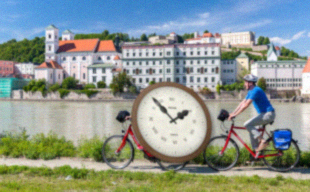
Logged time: 1:53
